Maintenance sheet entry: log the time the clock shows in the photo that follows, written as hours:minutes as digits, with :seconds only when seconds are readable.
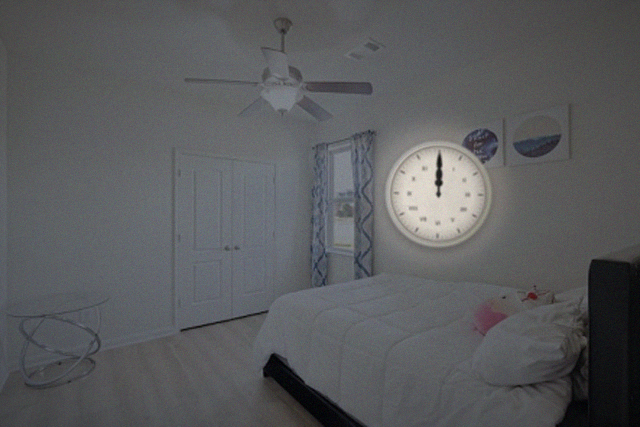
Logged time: 12:00
